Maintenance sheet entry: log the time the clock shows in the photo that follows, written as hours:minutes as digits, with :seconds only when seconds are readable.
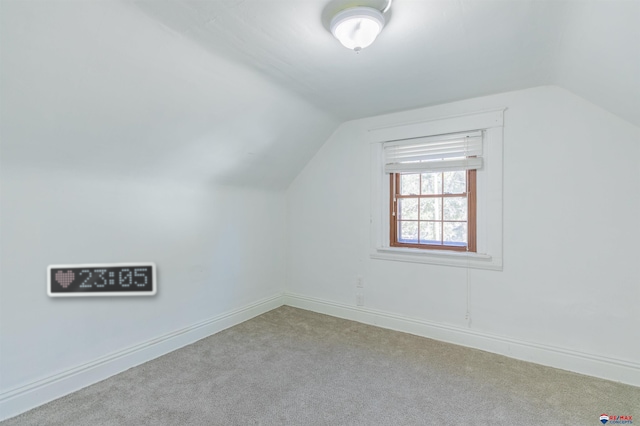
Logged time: 23:05
